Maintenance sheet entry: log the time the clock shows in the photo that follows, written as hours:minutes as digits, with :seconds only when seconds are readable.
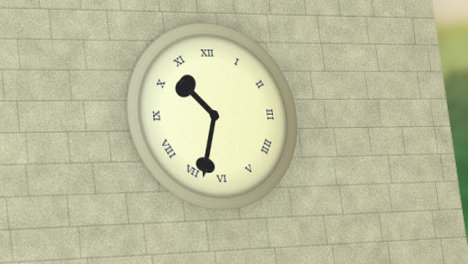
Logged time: 10:33
